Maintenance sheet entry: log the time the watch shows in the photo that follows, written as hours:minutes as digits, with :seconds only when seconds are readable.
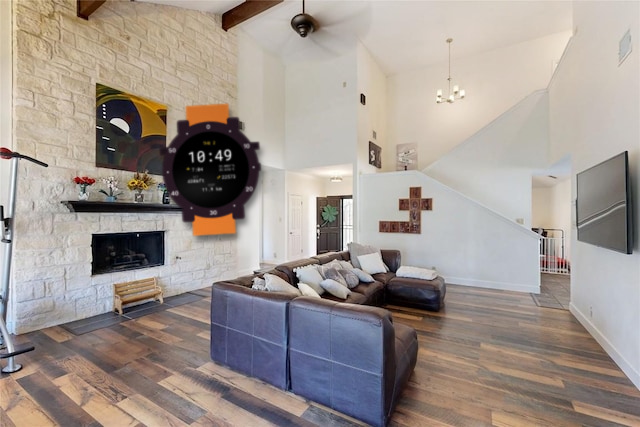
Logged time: 10:49
